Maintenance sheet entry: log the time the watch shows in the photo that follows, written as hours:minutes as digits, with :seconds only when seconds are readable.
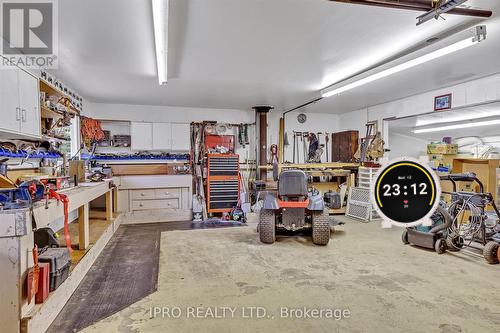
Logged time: 23:12
